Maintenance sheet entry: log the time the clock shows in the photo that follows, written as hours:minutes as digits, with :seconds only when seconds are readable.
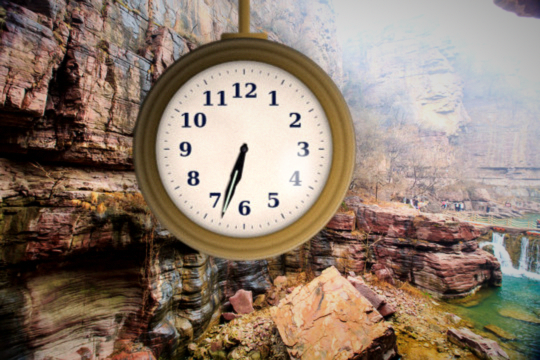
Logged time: 6:33
